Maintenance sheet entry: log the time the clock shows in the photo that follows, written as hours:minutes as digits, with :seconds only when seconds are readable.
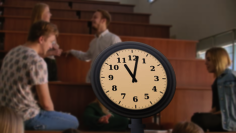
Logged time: 11:02
